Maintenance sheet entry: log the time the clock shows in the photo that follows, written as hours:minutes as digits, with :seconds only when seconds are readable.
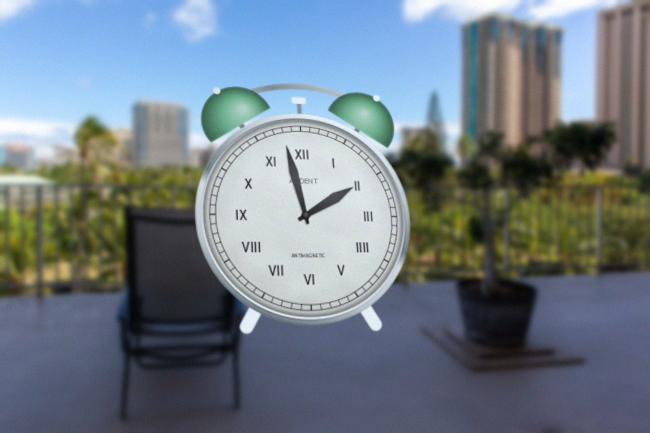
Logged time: 1:58
